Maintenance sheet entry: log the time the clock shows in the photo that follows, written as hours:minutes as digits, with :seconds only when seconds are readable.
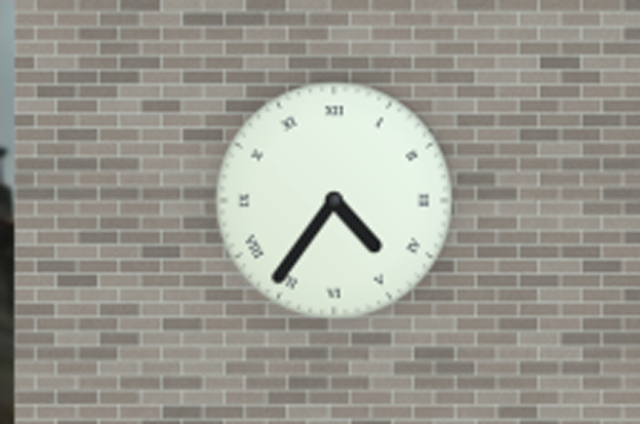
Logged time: 4:36
